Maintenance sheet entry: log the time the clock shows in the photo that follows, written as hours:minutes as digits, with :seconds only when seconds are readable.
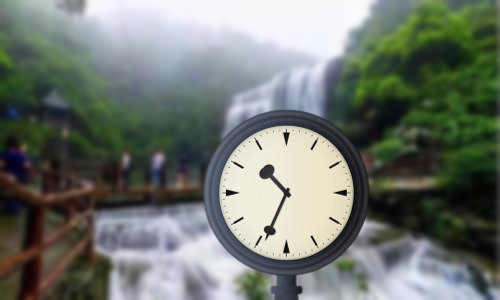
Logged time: 10:34
